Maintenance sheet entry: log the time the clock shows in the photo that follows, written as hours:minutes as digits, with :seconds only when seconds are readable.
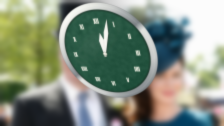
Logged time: 12:03
